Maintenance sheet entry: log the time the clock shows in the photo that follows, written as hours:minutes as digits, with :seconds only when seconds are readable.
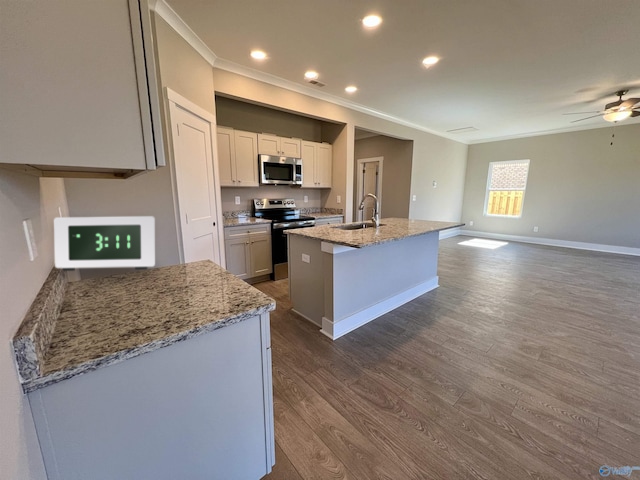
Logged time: 3:11
